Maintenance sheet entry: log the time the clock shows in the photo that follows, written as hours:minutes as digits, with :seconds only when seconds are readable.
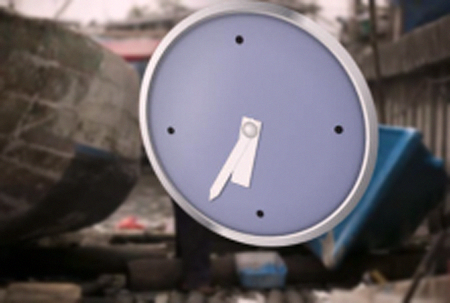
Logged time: 6:36
